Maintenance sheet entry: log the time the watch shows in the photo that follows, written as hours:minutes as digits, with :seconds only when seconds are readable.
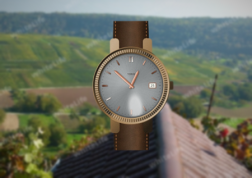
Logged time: 12:52
